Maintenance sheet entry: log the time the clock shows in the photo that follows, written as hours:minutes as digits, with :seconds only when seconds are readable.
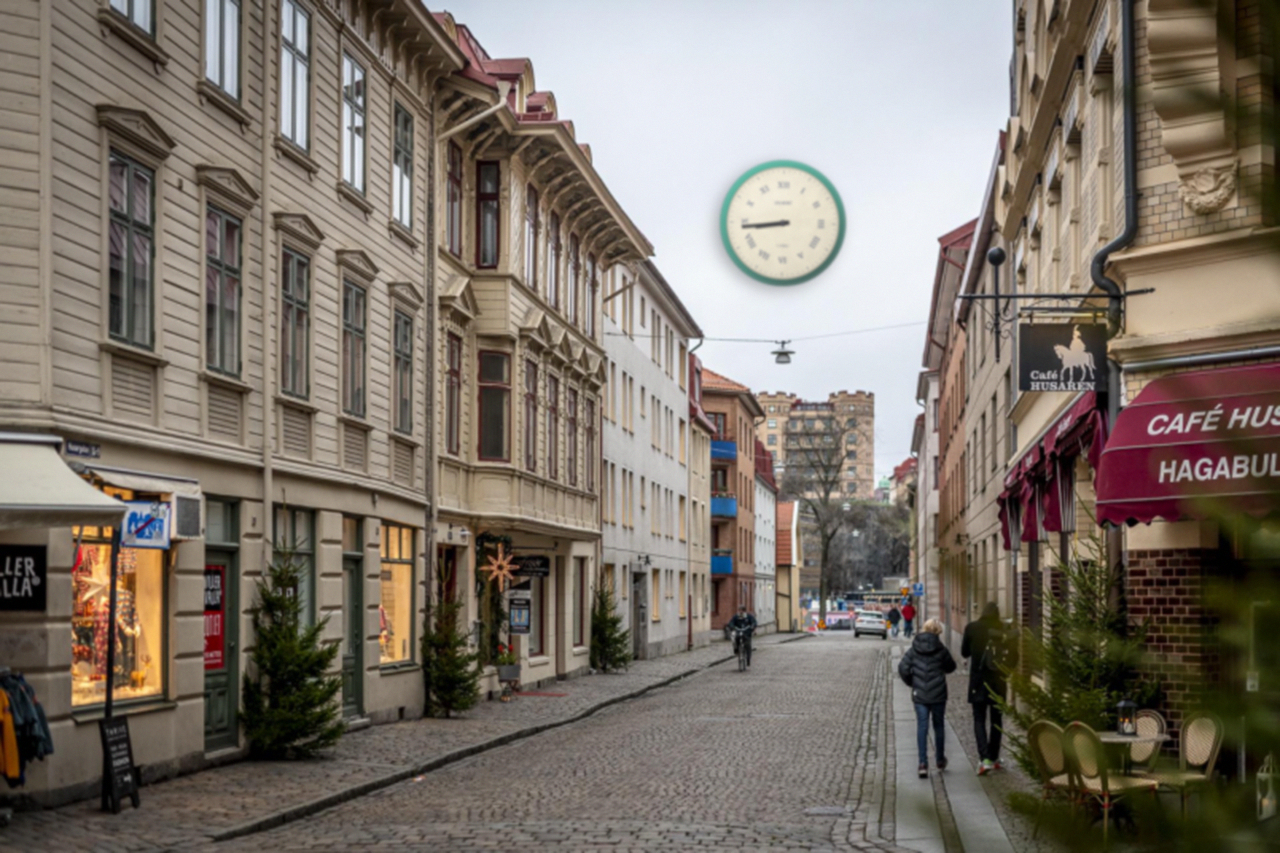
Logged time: 8:44
